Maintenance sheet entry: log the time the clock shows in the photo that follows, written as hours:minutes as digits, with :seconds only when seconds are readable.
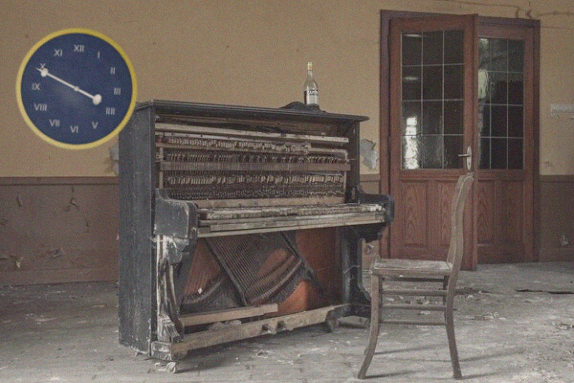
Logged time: 3:49
